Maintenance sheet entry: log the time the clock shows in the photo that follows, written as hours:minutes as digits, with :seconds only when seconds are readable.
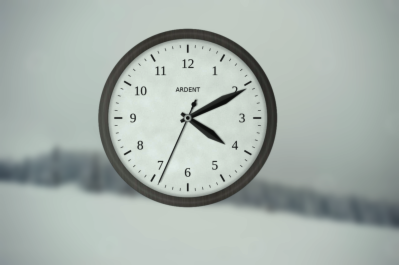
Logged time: 4:10:34
